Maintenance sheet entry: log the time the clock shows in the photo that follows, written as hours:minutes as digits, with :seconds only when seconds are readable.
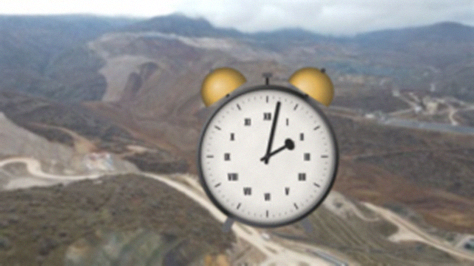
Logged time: 2:02
